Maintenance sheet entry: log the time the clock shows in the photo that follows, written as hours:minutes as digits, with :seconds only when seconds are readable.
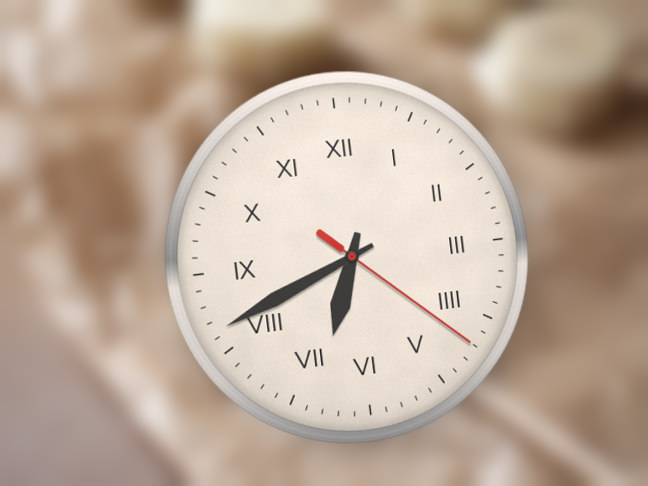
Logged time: 6:41:22
